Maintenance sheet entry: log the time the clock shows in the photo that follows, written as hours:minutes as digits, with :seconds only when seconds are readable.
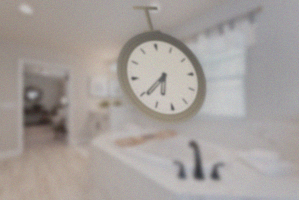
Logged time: 6:39
